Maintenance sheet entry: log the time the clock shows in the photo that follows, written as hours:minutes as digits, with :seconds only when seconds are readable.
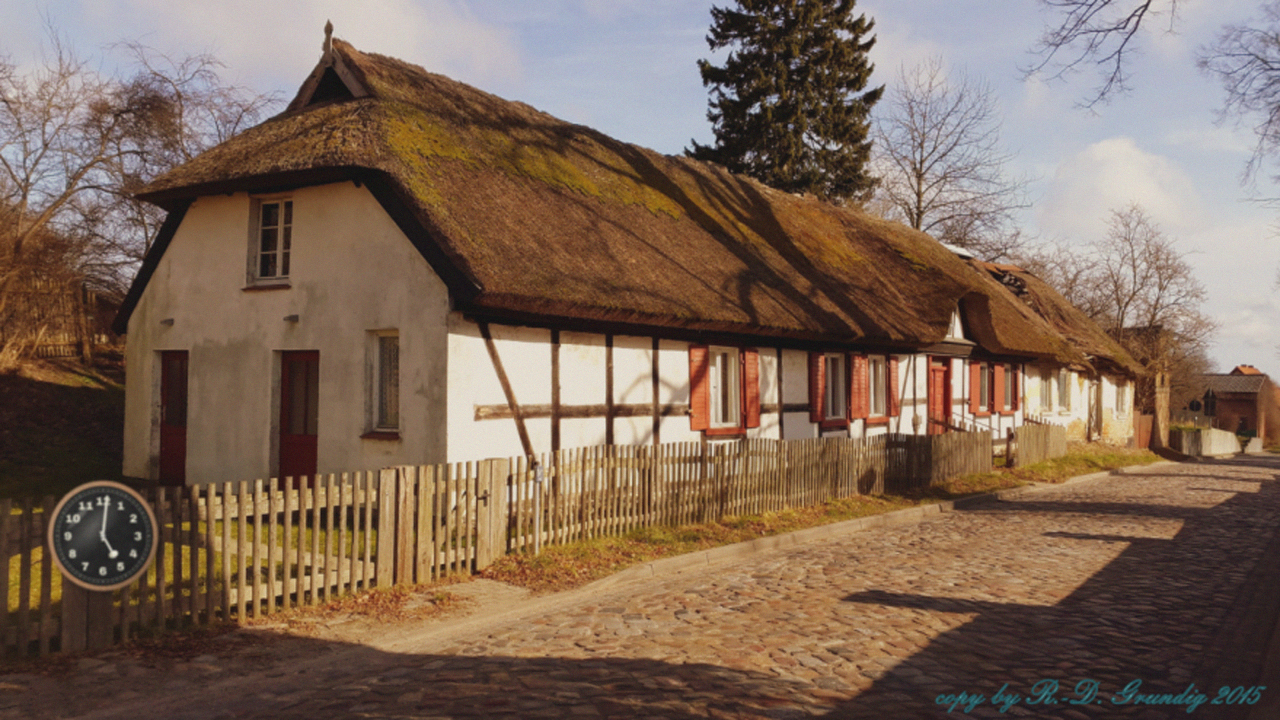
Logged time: 5:01
